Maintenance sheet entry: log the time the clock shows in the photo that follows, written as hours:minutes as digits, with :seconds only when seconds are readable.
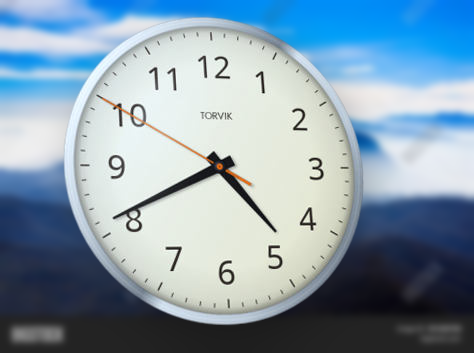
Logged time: 4:40:50
